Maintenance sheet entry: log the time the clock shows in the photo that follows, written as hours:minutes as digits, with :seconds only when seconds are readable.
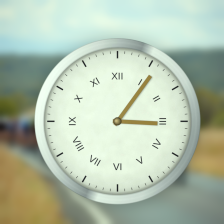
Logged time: 3:06
